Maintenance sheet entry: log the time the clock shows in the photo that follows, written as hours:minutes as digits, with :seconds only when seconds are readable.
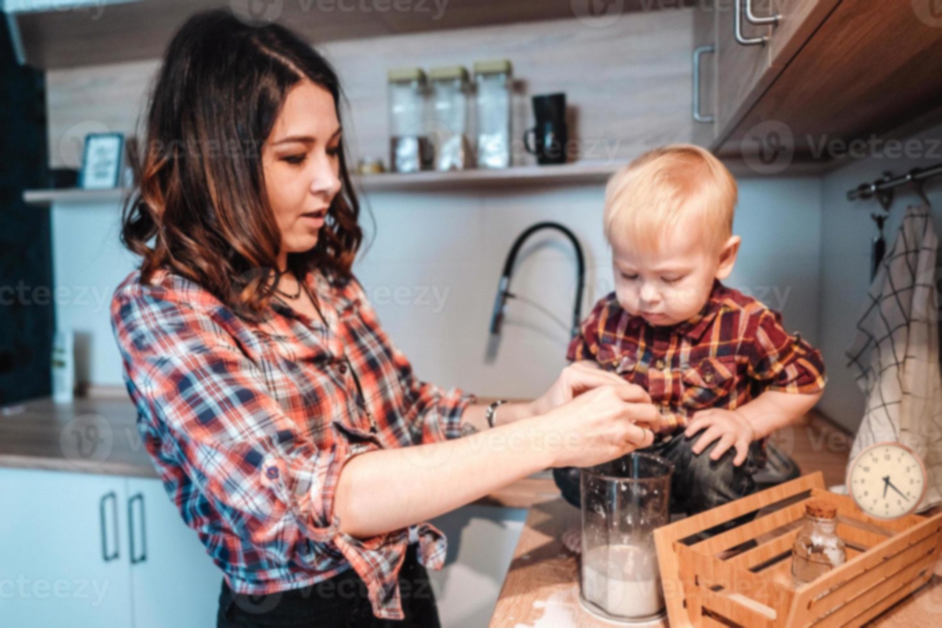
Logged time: 6:22
